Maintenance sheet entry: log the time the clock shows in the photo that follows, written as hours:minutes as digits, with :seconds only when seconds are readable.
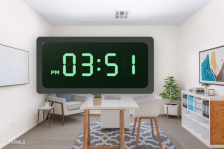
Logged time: 3:51
